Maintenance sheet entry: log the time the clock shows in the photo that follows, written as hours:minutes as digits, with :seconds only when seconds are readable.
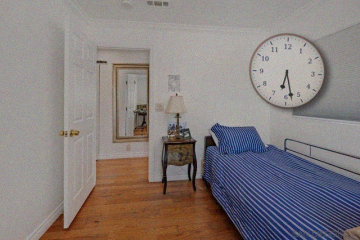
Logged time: 6:28
